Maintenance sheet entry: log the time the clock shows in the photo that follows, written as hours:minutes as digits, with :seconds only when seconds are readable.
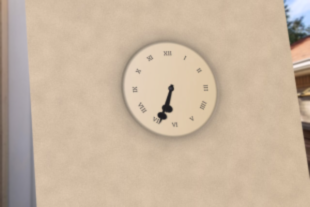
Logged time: 6:34
